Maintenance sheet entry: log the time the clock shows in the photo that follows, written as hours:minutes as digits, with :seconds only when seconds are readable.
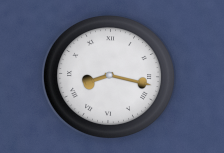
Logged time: 8:17
